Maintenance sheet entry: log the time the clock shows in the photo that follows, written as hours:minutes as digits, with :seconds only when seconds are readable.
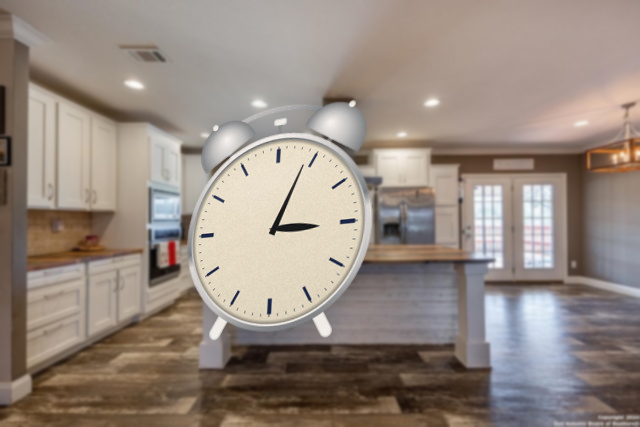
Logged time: 3:04
